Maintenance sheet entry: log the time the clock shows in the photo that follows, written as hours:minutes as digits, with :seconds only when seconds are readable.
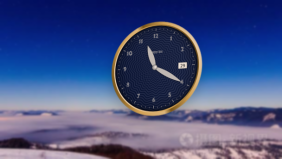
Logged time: 11:20
